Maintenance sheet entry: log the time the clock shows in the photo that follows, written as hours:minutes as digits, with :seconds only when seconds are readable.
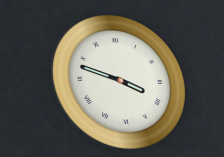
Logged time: 3:48
